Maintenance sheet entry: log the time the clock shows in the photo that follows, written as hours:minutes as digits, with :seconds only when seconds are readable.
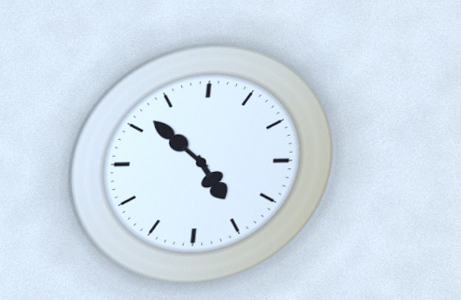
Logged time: 4:52
